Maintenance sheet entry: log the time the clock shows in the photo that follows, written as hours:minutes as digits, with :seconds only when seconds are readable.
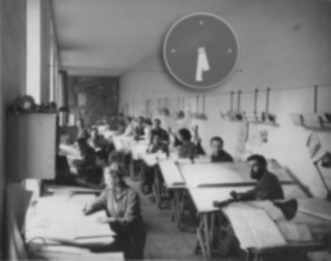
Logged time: 5:31
